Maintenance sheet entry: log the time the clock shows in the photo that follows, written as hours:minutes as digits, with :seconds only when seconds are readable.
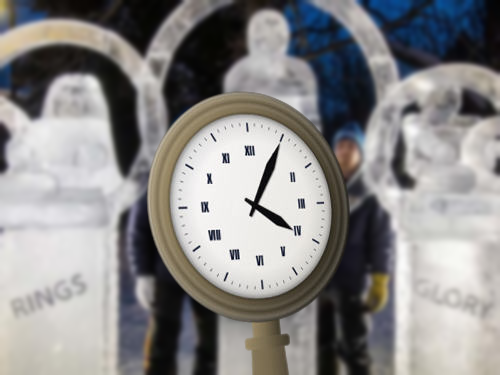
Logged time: 4:05
